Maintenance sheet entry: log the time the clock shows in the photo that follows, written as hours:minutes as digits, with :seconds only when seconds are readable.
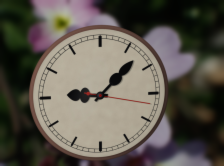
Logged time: 9:07:17
